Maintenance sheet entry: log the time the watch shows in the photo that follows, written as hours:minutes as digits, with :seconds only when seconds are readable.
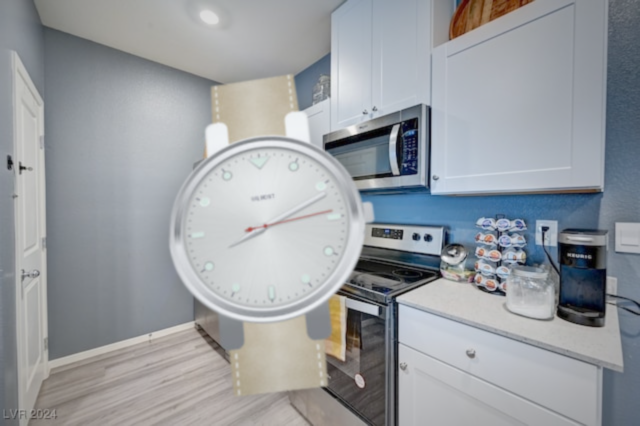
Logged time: 8:11:14
